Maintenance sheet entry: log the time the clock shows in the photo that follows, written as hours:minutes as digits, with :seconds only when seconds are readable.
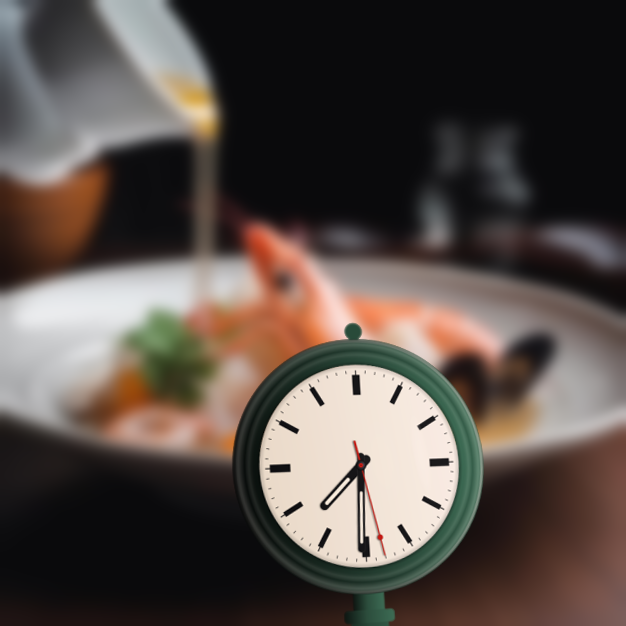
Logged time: 7:30:28
